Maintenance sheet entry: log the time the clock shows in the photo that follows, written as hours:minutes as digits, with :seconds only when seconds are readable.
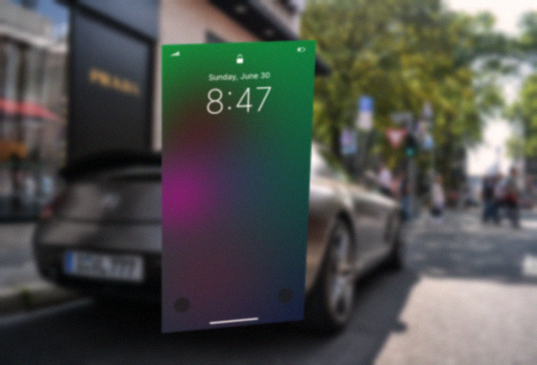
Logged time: 8:47
